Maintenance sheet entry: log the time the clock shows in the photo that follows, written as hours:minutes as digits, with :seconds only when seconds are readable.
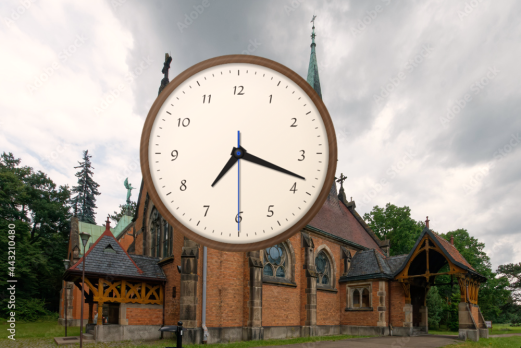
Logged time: 7:18:30
